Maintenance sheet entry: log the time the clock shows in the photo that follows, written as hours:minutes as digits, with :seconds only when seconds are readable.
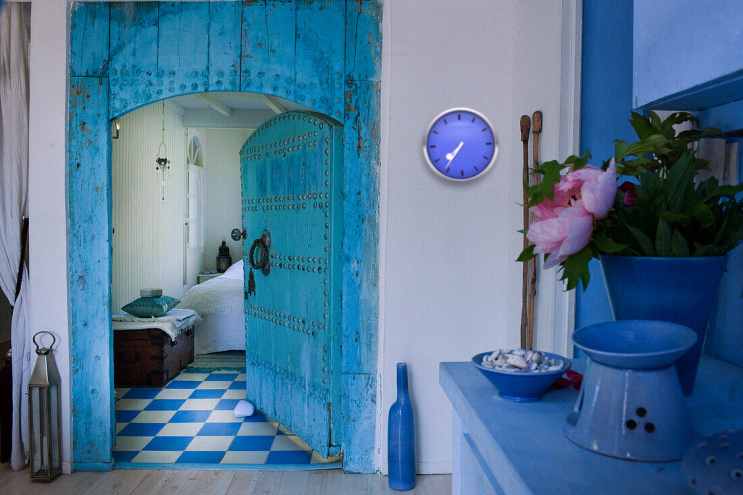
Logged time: 7:36
